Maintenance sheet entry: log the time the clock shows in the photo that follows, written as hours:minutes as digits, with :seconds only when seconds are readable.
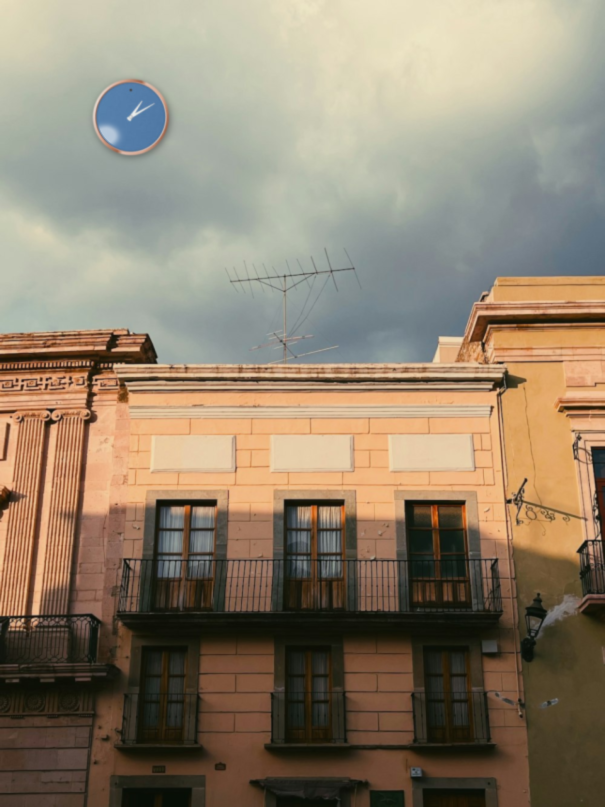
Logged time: 1:10
